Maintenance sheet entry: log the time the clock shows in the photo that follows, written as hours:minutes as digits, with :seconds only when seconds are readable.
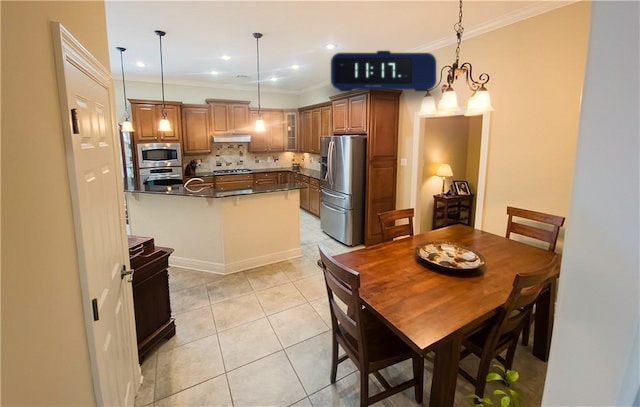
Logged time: 11:17
